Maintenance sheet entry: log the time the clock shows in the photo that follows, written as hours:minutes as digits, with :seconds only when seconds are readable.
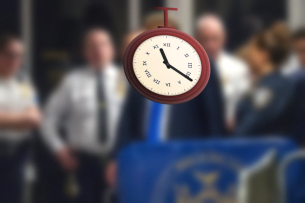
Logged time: 11:21
